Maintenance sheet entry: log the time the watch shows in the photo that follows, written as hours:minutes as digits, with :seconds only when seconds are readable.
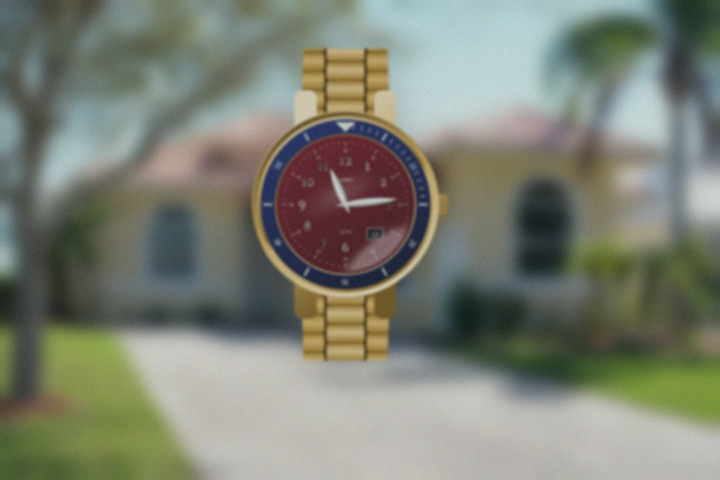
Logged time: 11:14
